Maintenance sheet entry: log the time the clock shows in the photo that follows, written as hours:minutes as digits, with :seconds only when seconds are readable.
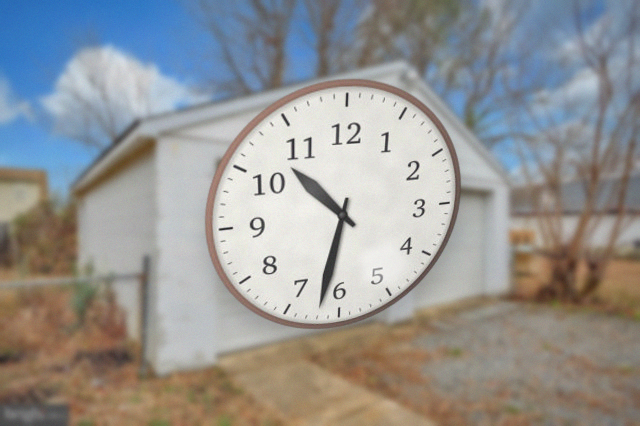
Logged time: 10:32
